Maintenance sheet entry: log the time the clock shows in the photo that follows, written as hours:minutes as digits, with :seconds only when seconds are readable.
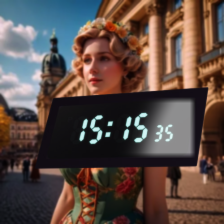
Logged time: 15:15:35
